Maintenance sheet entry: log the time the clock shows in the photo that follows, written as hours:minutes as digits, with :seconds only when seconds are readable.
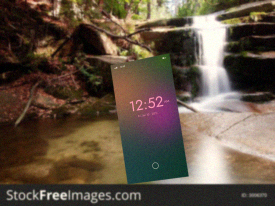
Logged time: 12:52
